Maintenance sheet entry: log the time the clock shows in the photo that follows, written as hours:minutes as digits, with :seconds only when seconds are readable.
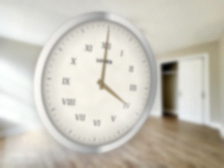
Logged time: 4:00
